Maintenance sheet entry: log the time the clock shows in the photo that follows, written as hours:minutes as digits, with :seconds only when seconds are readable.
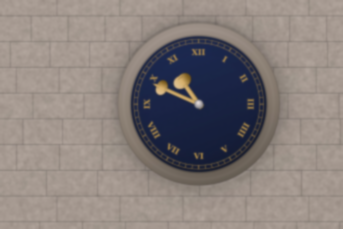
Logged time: 10:49
